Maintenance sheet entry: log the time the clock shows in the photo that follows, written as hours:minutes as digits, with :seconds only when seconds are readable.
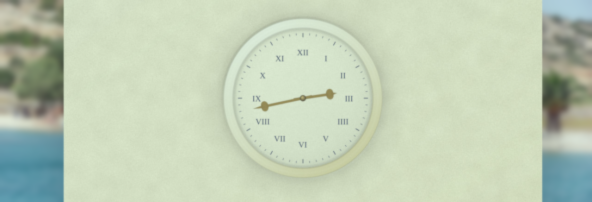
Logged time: 2:43
